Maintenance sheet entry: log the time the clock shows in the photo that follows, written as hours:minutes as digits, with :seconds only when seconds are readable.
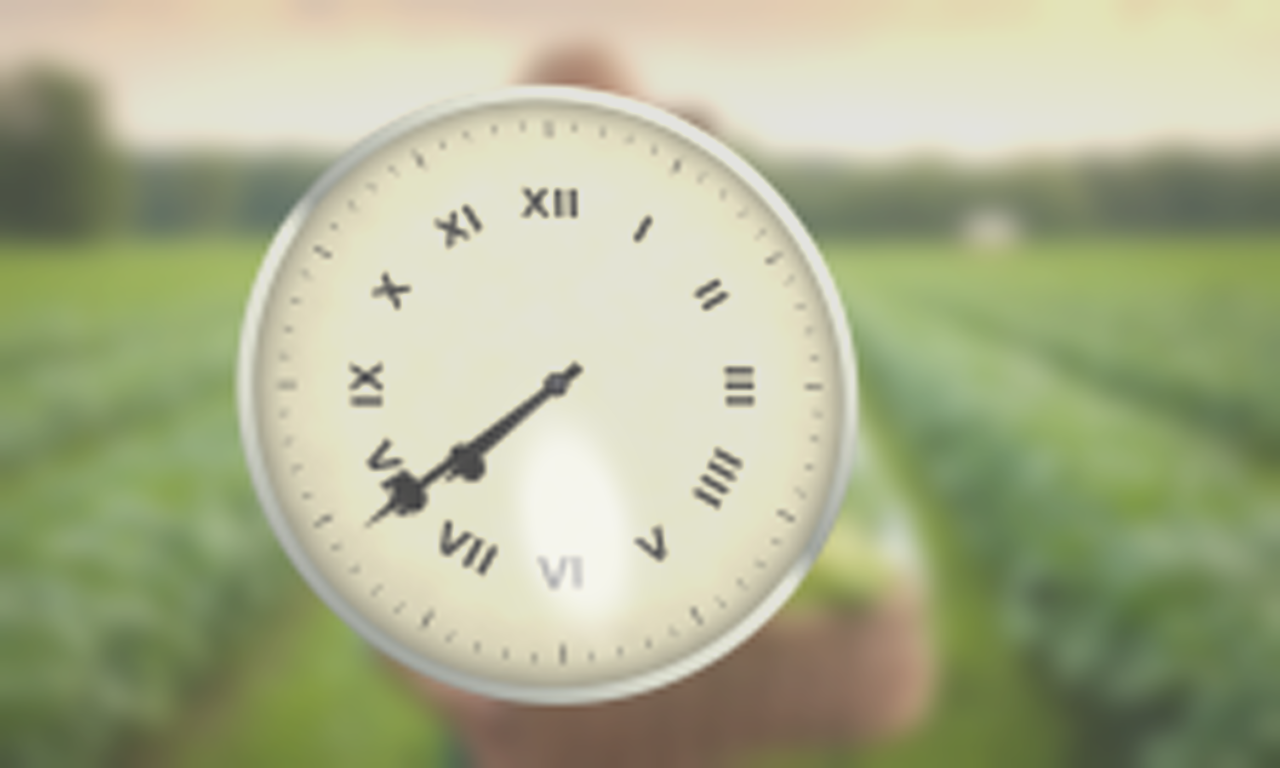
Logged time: 7:39
